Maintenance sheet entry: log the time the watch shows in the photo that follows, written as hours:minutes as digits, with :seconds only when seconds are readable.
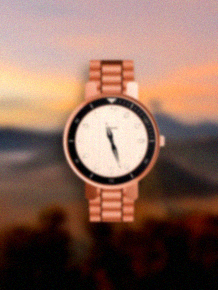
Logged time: 11:27
